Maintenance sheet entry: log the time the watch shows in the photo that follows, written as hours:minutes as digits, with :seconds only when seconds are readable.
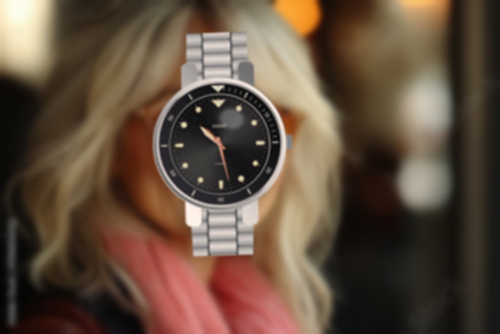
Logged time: 10:28
